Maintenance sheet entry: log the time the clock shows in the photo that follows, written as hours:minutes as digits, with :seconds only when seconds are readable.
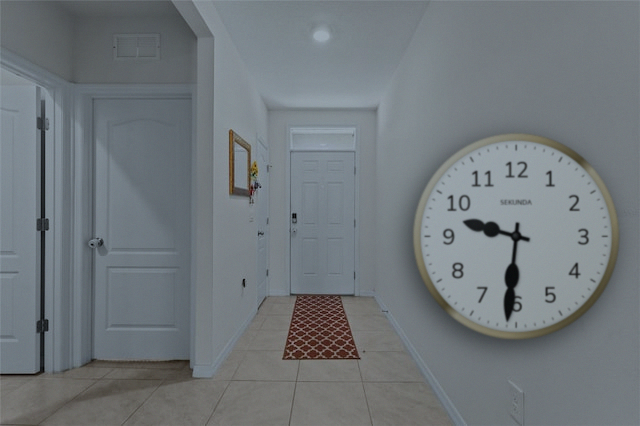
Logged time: 9:31
